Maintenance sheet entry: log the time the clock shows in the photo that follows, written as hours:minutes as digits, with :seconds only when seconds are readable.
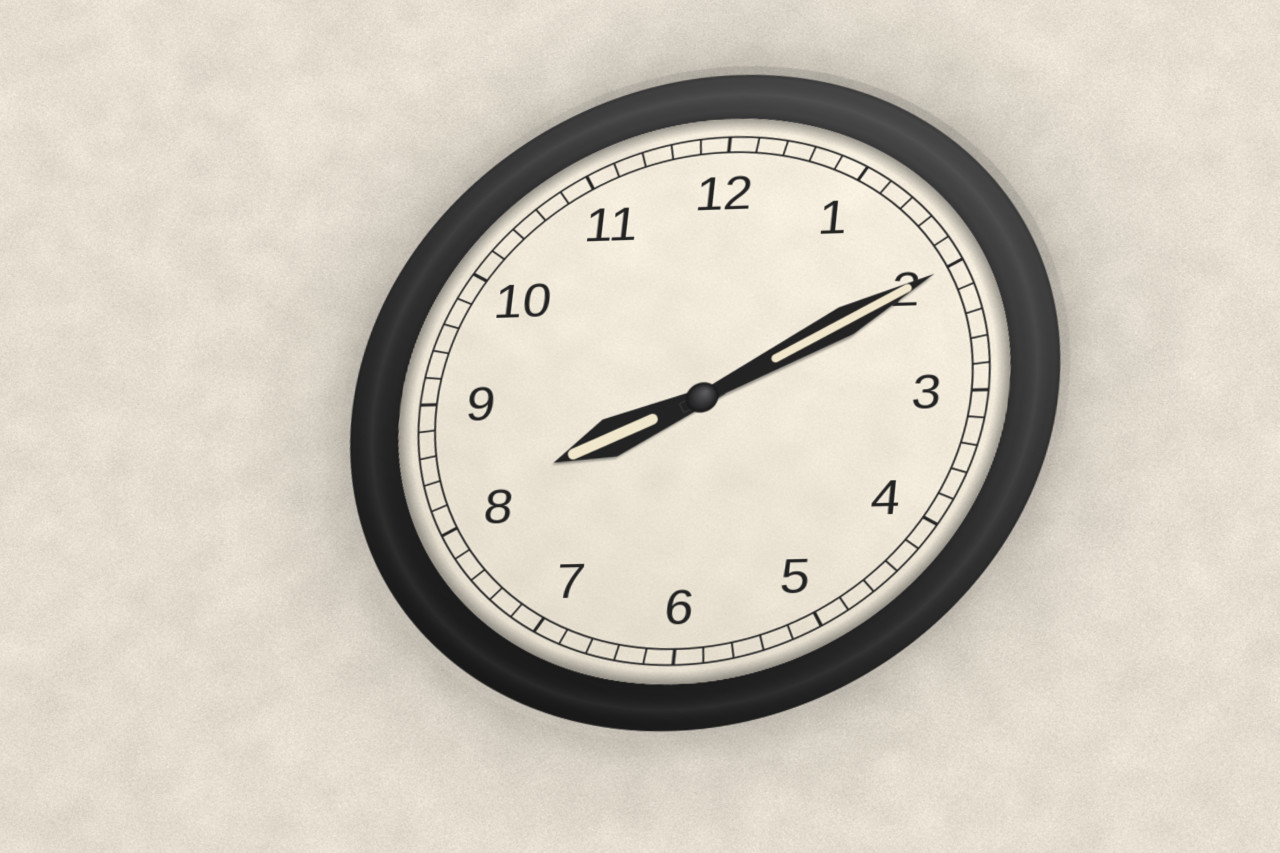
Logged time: 8:10
